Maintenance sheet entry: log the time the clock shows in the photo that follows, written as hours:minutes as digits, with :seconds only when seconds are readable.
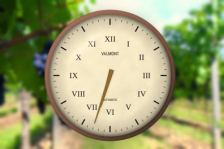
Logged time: 6:33
